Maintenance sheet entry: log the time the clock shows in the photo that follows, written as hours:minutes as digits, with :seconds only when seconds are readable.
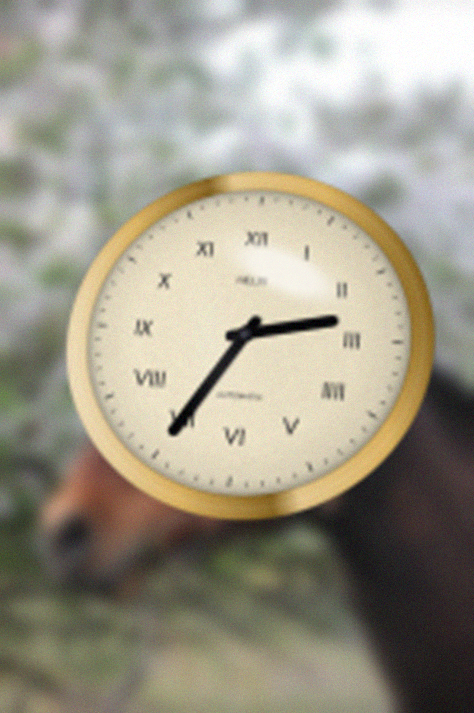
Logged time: 2:35
